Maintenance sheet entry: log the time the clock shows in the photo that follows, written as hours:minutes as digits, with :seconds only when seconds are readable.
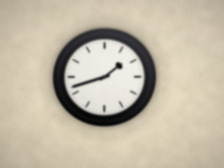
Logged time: 1:42
